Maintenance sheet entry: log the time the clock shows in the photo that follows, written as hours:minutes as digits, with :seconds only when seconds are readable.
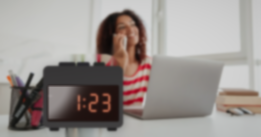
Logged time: 1:23
